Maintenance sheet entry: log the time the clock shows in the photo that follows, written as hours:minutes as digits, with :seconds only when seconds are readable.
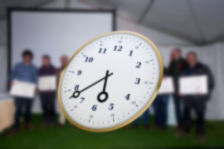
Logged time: 5:38
